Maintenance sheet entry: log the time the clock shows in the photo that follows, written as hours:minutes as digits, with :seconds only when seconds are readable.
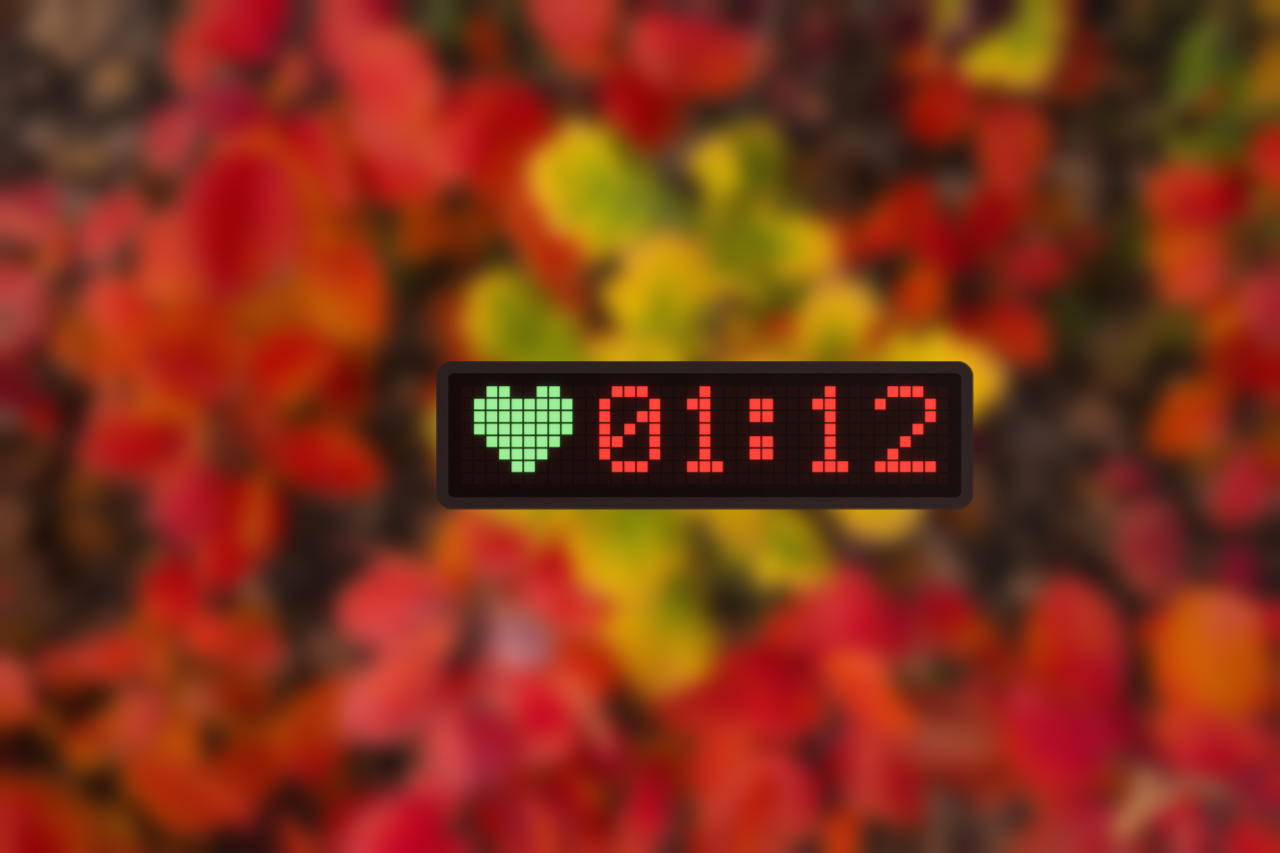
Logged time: 1:12
